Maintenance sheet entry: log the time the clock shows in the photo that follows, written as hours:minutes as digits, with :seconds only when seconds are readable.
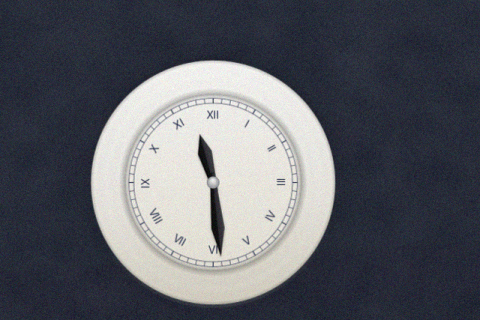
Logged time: 11:29
